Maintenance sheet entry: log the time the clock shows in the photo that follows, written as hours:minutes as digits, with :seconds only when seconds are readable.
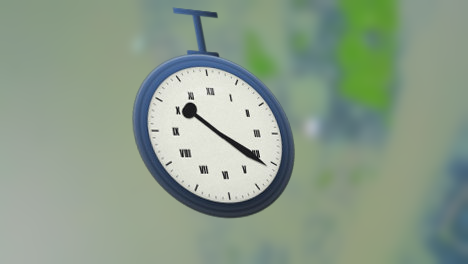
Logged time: 10:21
